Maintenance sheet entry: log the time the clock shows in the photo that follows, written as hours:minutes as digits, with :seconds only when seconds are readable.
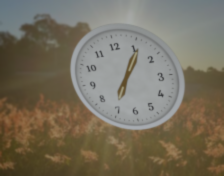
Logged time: 7:06
